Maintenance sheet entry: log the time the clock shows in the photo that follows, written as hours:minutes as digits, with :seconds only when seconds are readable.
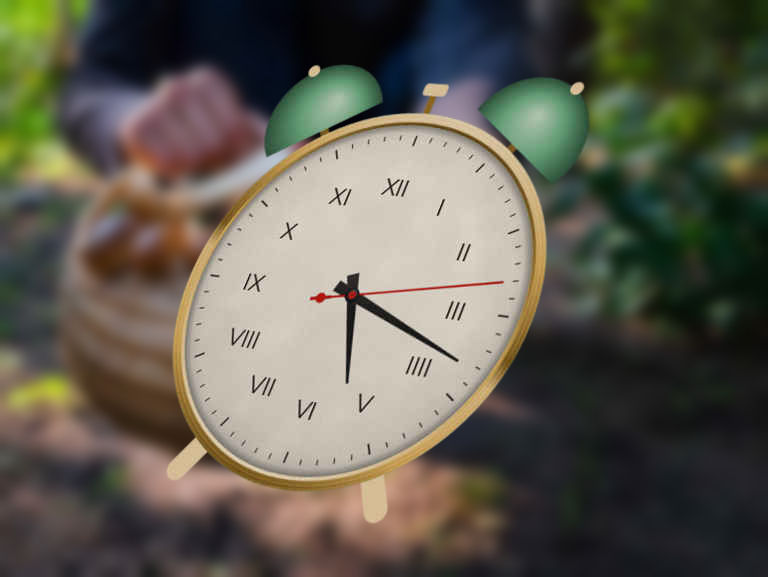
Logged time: 5:18:13
